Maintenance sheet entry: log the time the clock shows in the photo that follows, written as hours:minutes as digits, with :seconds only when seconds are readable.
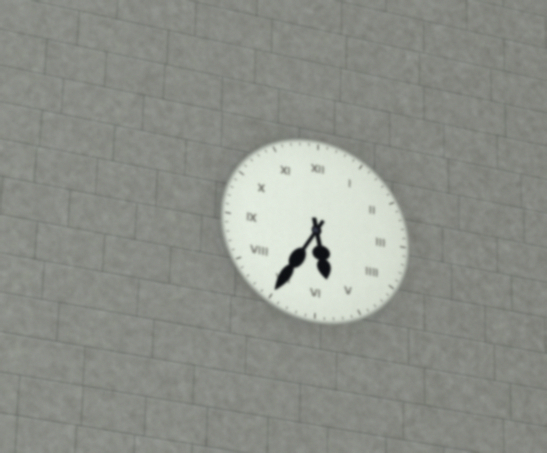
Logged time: 5:35
